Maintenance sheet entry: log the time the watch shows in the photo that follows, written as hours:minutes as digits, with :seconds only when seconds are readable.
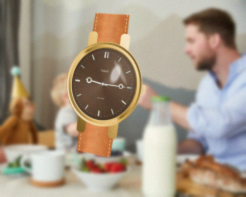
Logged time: 9:15
